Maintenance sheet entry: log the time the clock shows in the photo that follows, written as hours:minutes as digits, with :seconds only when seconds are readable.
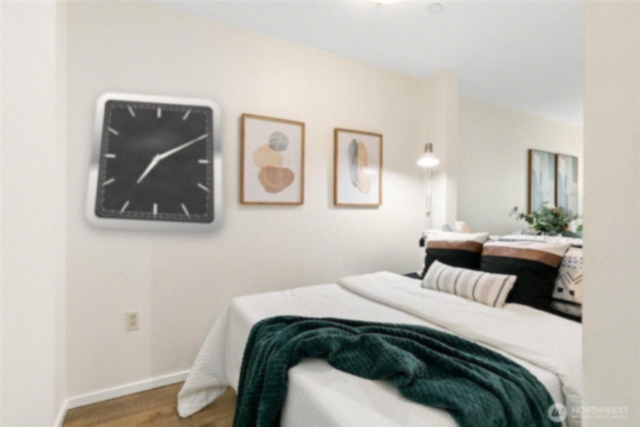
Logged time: 7:10
